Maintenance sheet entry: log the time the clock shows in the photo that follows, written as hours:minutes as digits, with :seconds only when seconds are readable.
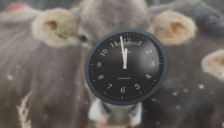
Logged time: 11:58
